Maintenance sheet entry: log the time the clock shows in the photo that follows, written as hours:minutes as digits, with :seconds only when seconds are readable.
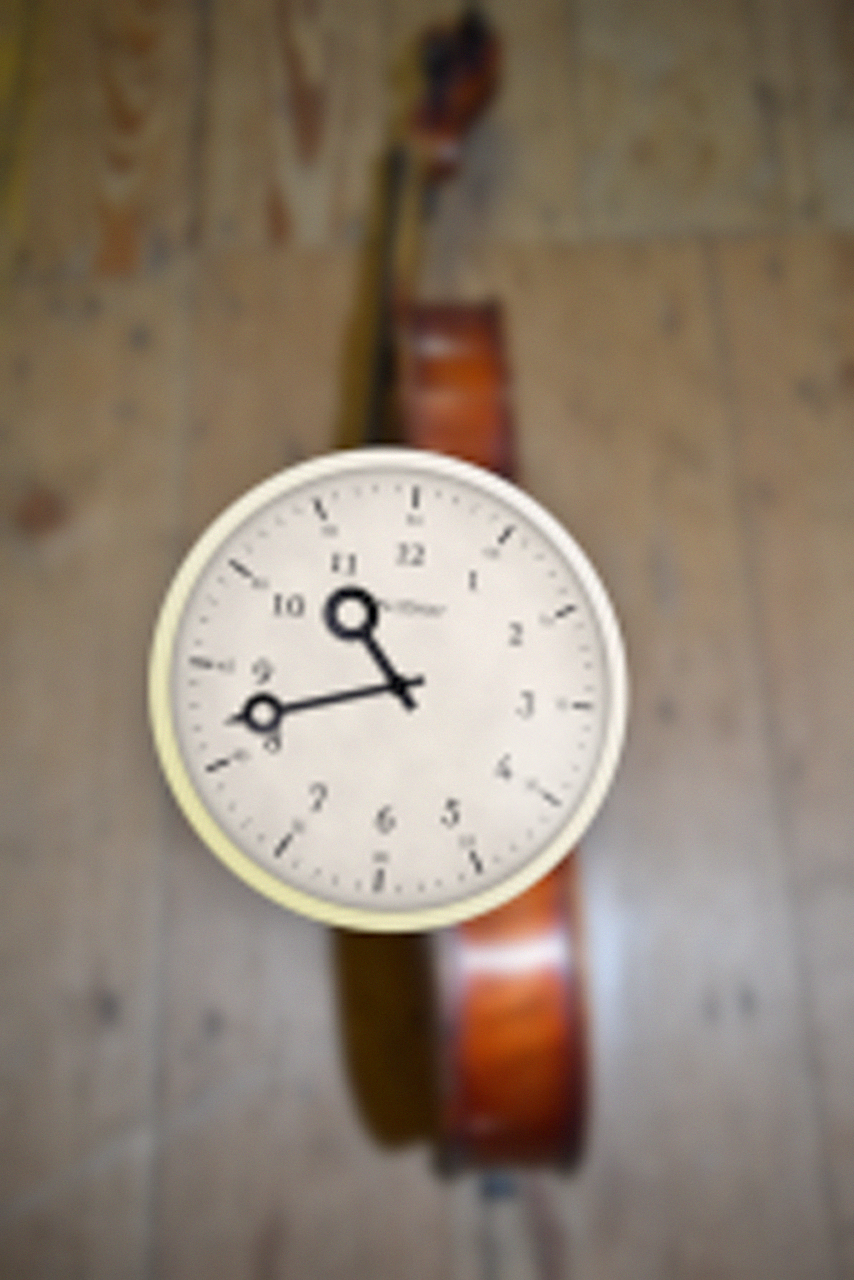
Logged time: 10:42
